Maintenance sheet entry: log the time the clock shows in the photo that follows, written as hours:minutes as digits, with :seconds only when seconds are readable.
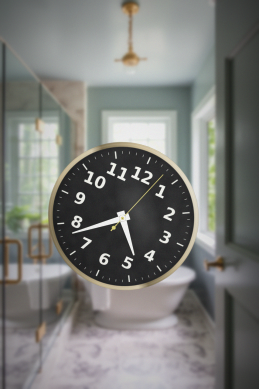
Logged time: 4:38:03
